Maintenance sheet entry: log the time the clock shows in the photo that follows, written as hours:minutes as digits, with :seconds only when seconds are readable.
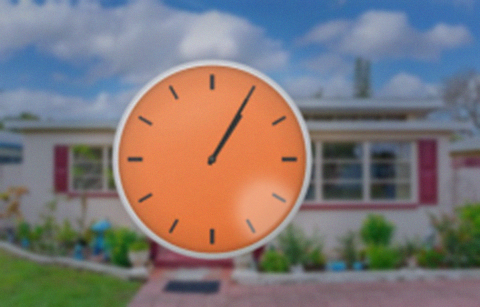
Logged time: 1:05
